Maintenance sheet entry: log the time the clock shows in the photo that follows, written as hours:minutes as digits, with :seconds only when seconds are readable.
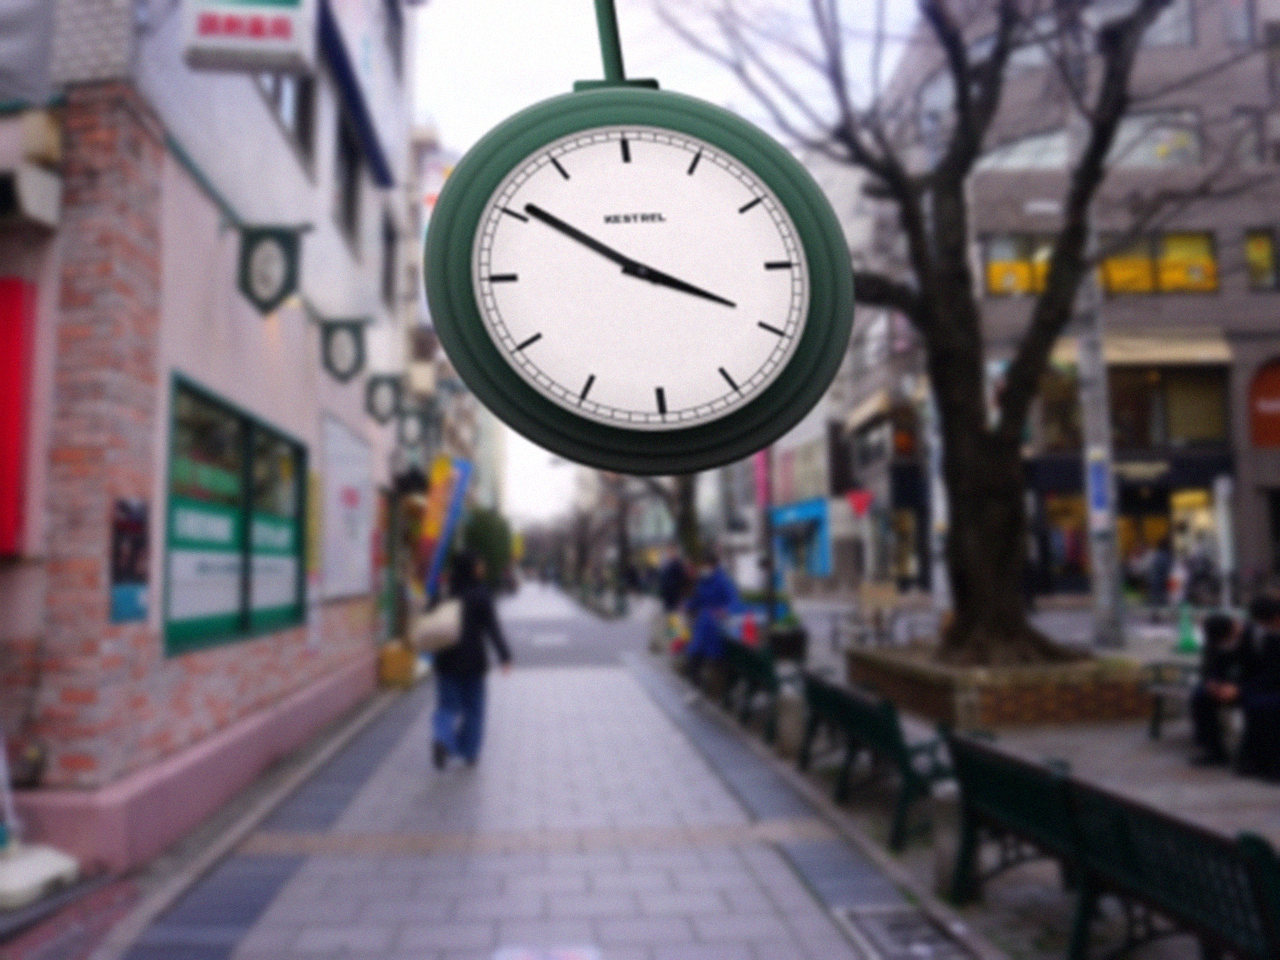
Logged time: 3:51
